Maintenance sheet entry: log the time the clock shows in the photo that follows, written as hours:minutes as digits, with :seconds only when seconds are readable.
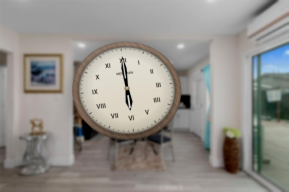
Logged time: 6:00
